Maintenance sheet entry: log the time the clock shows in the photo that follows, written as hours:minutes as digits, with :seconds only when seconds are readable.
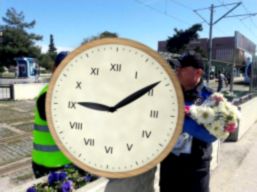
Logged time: 9:09
